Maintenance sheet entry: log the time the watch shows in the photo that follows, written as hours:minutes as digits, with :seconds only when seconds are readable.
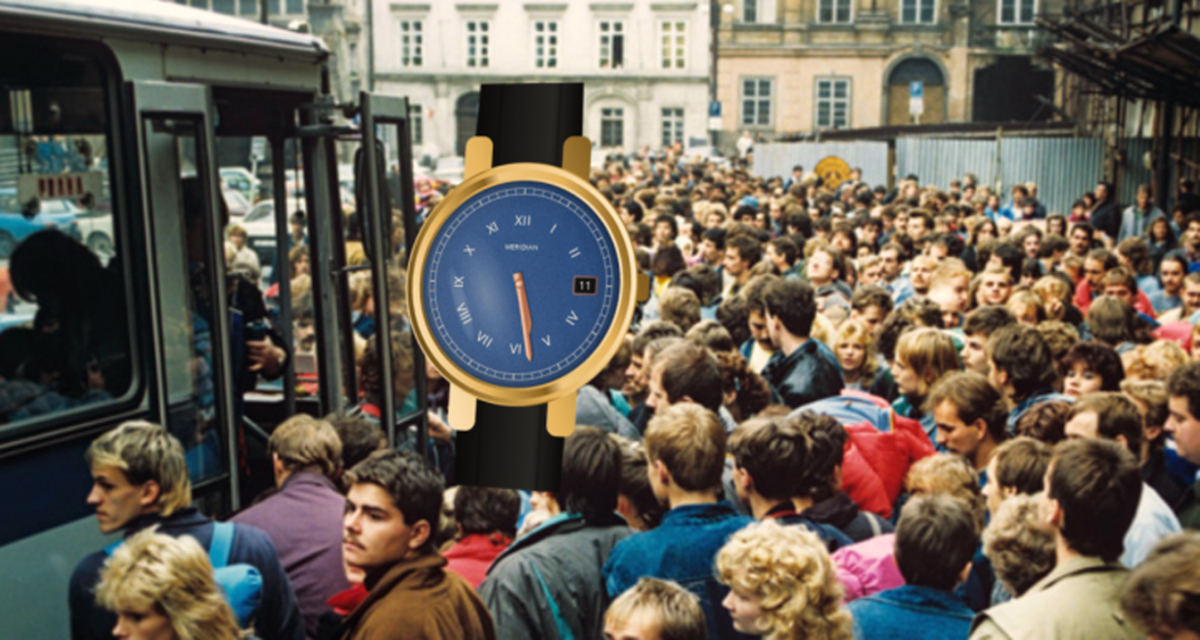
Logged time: 5:28
